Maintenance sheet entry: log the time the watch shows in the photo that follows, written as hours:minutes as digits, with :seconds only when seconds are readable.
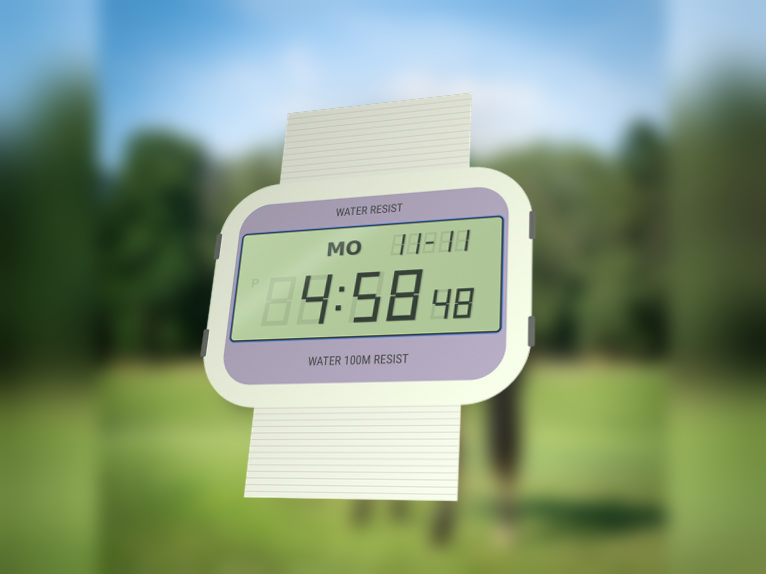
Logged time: 4:58:48
